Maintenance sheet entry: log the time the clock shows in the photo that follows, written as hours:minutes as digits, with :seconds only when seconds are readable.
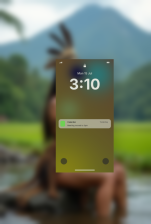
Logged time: 3:10
